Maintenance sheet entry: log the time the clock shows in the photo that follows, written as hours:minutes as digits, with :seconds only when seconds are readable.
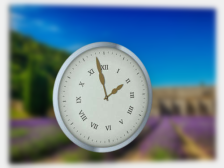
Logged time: 1:58
